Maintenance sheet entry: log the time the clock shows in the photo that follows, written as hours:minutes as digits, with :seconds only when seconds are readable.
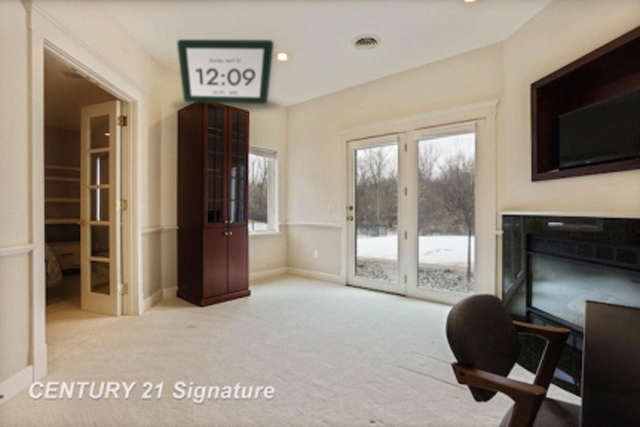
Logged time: 12:09
